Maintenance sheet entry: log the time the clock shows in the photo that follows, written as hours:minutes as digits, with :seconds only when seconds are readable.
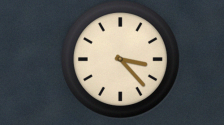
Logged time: 3:23
